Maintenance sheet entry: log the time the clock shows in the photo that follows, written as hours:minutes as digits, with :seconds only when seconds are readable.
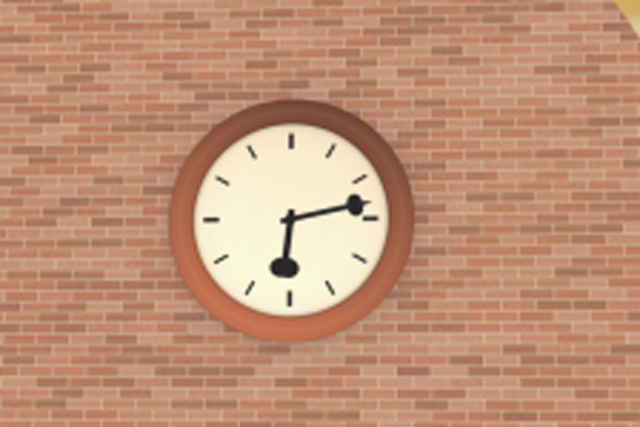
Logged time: 6:13
